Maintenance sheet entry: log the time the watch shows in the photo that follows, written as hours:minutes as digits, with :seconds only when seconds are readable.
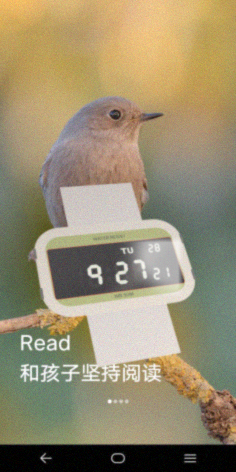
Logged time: 9:27:21
